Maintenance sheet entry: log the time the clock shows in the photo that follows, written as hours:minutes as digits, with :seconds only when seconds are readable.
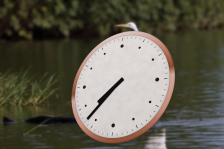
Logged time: 7:37
